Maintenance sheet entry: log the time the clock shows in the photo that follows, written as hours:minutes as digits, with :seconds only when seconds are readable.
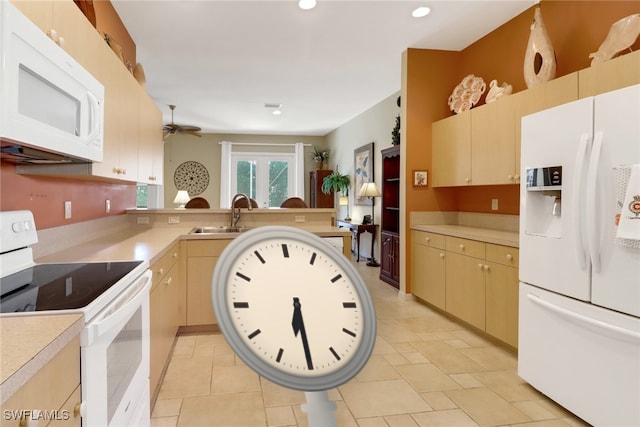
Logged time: 6:30
